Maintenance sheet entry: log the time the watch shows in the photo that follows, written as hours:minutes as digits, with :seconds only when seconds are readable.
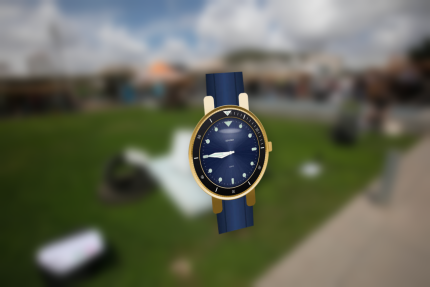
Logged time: 8:45
